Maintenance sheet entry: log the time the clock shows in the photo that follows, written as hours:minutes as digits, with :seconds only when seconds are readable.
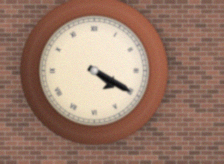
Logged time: 4:20
